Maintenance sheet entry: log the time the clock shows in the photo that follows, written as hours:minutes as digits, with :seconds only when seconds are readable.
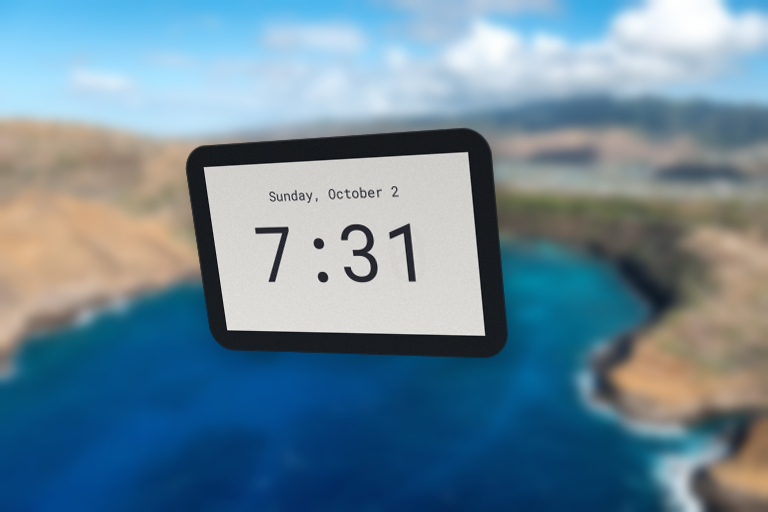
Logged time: 7:31
